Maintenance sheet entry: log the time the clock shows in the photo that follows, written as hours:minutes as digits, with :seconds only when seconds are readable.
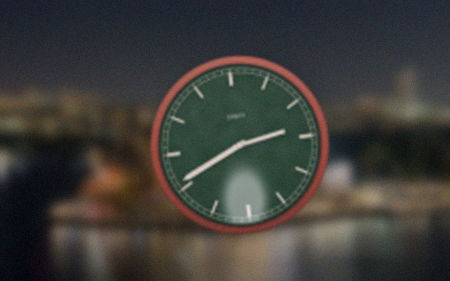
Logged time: 2:41
